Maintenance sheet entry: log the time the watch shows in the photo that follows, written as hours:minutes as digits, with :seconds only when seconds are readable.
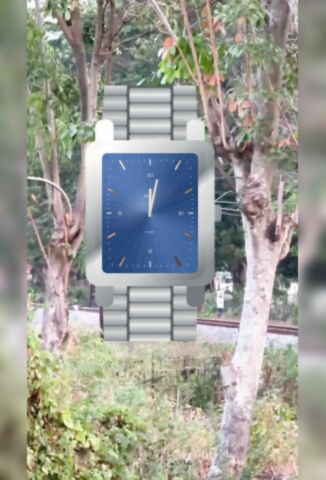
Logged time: 12:02
